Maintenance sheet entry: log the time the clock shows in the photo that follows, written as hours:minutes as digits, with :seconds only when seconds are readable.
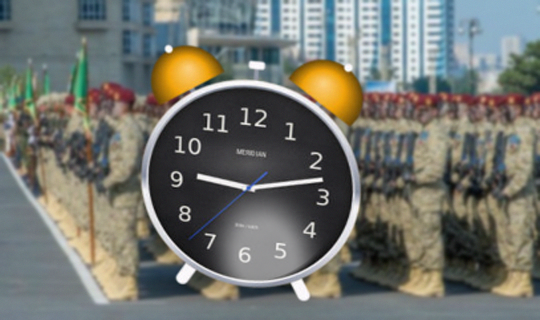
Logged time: 9:12:37
